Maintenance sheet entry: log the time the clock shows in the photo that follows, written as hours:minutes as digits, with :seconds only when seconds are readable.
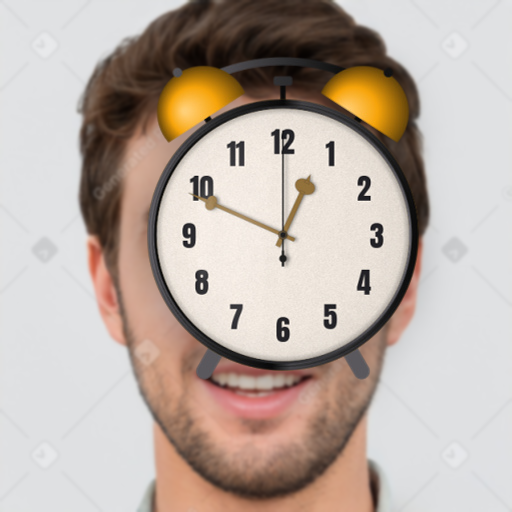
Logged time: 12:49:00
